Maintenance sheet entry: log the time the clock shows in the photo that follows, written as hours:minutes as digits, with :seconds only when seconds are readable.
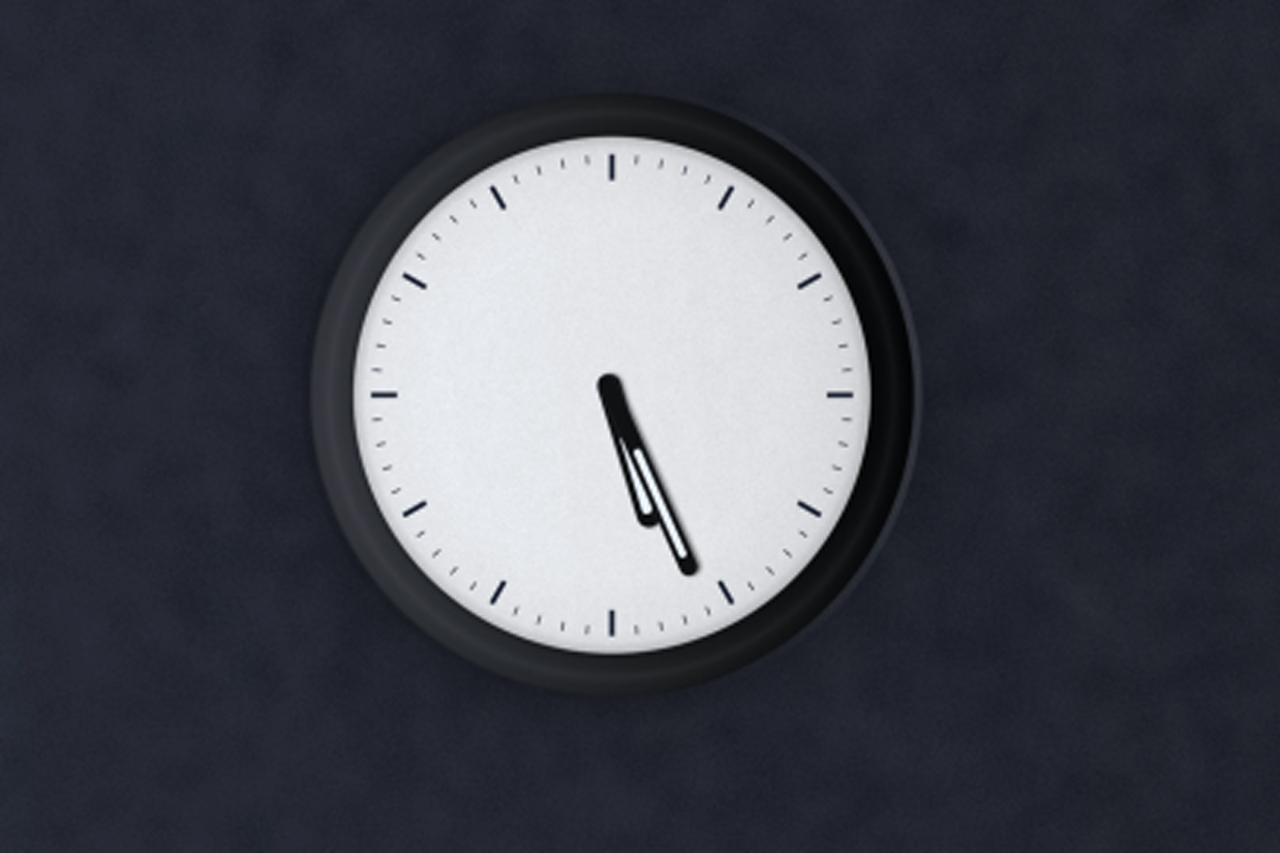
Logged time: 5:26
